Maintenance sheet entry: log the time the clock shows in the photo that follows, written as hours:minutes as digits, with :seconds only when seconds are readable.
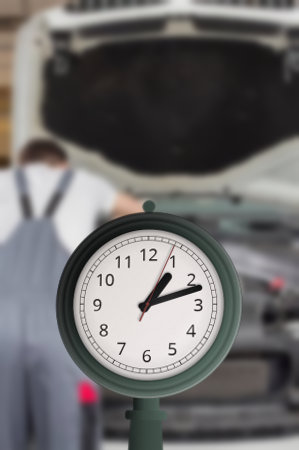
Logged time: 1:12:04
